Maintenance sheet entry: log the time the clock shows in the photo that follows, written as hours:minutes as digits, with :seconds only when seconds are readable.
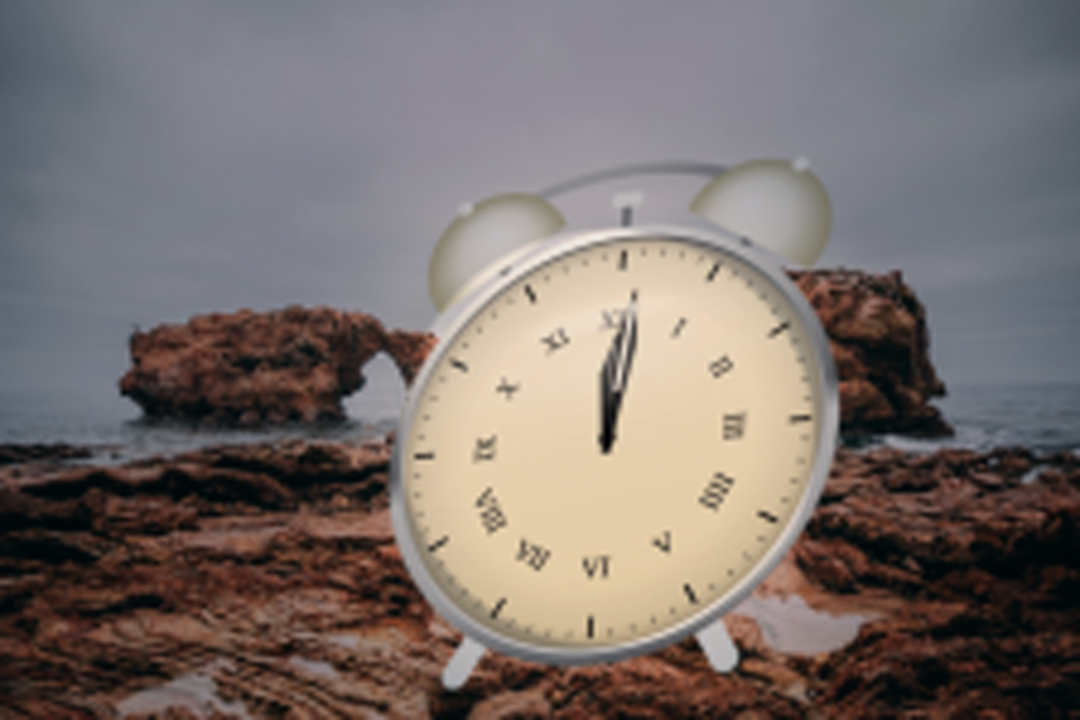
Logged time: 12:01
